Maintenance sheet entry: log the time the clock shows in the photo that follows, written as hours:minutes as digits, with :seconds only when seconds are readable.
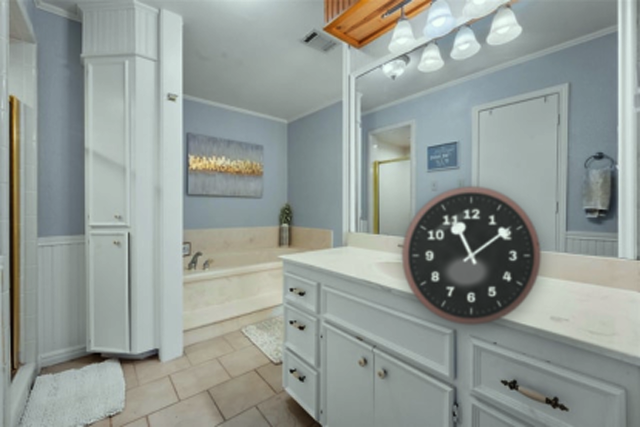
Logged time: 11:09
